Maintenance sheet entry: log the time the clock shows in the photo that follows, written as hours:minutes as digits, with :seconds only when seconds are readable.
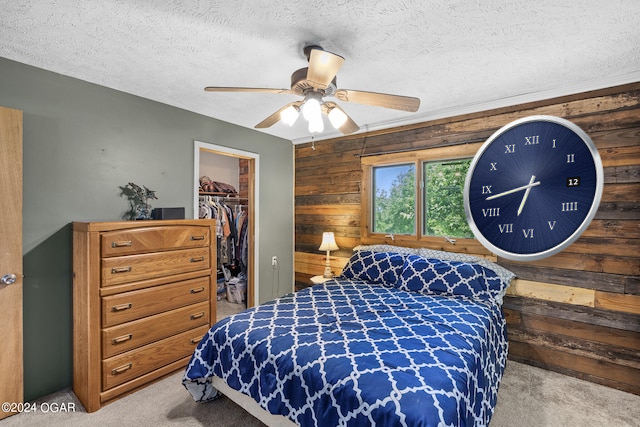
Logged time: 6:43
